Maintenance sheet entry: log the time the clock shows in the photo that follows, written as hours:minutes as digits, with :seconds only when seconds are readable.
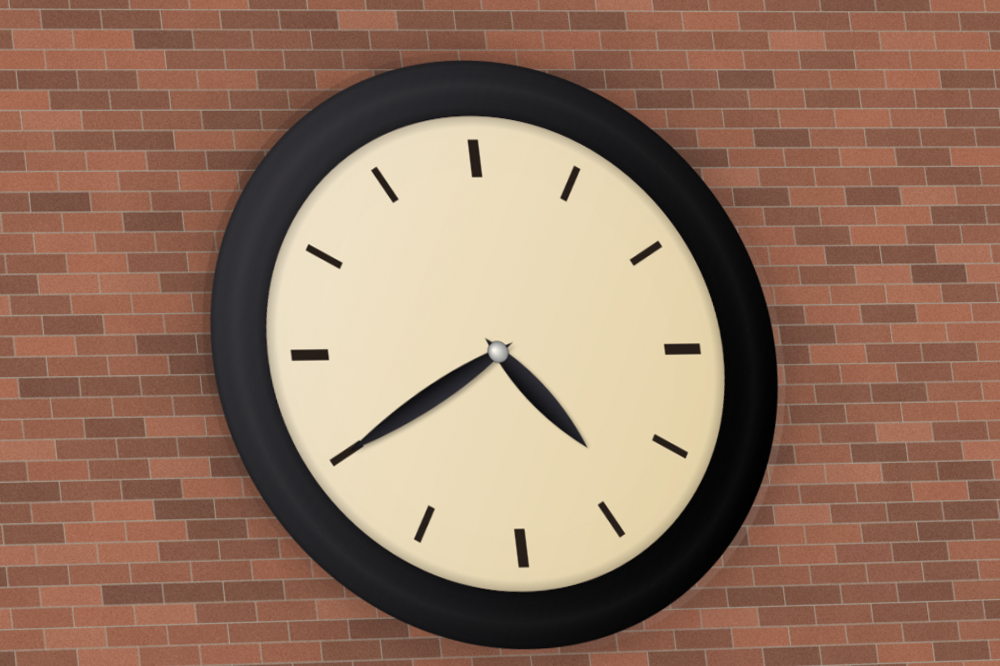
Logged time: 4:40
